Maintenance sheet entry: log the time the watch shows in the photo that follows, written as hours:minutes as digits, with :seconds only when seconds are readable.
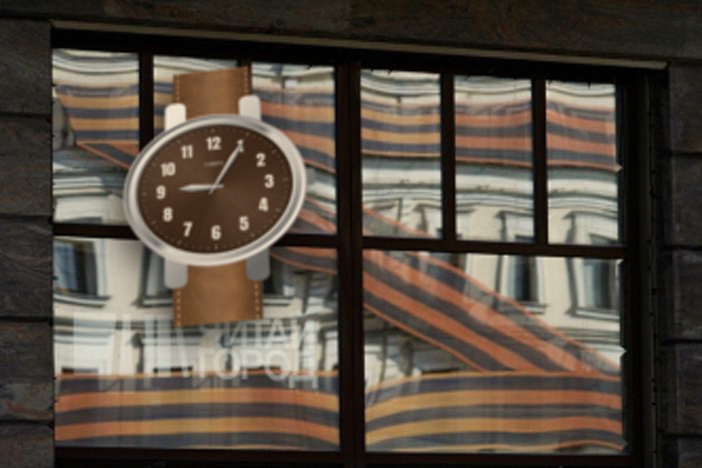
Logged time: 9:05
